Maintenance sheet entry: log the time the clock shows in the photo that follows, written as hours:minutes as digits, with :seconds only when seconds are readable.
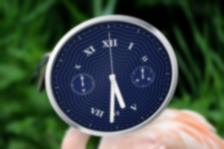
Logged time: 5:31
